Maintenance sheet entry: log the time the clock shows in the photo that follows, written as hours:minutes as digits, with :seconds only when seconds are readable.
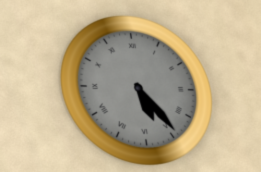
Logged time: 5:24
